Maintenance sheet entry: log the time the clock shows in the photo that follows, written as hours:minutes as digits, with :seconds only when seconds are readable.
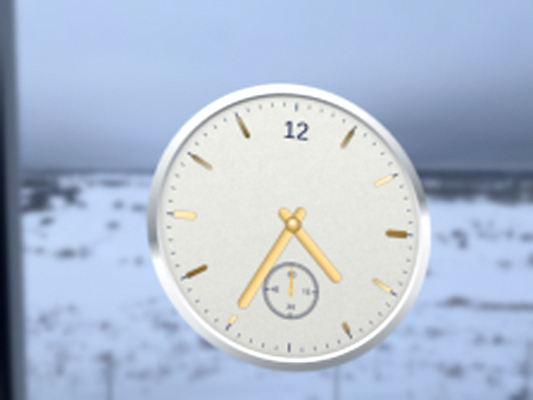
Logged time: 4:35
